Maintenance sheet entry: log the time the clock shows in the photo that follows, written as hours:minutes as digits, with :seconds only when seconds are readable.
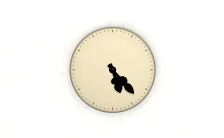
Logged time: 5:23
